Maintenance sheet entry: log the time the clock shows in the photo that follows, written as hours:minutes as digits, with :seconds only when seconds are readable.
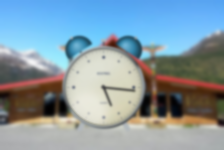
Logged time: 5:16
